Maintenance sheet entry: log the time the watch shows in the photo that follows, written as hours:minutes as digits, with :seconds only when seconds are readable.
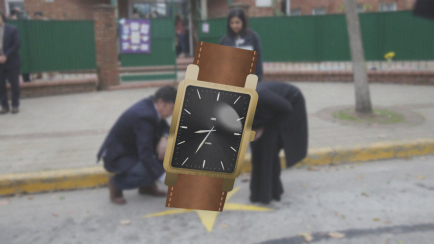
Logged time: 8:34
